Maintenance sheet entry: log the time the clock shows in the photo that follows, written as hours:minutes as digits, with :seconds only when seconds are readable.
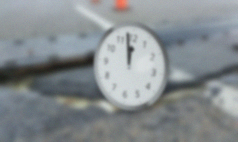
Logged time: 11:58
